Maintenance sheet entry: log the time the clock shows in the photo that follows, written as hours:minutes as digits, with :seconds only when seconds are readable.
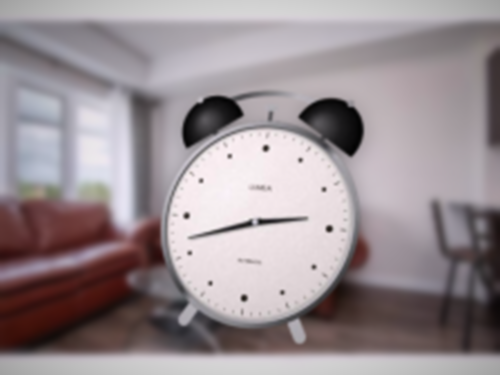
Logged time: 2:42
